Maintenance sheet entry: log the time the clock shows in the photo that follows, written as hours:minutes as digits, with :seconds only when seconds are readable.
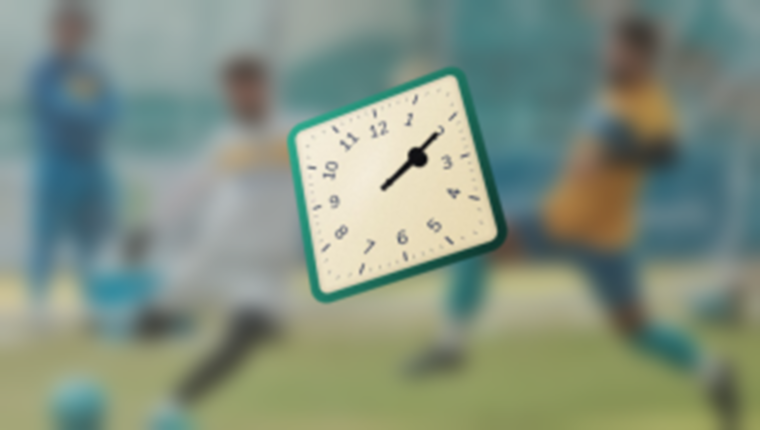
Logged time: 2:10
